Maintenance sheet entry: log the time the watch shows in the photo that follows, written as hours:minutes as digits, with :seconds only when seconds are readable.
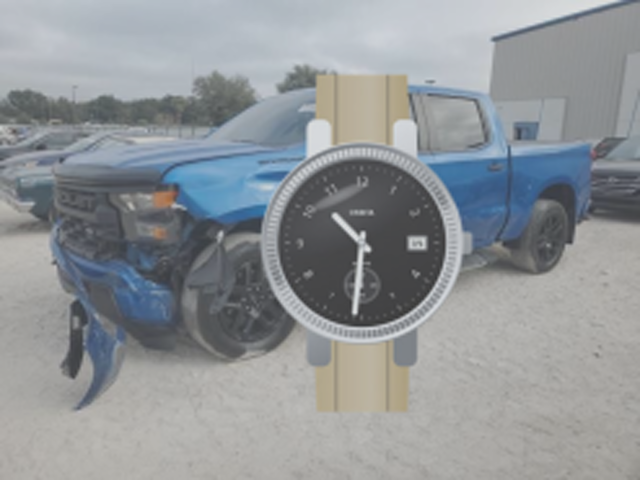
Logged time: 10:31
